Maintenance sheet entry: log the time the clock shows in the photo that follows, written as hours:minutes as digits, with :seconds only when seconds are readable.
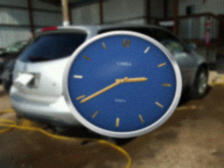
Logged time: 2:39
